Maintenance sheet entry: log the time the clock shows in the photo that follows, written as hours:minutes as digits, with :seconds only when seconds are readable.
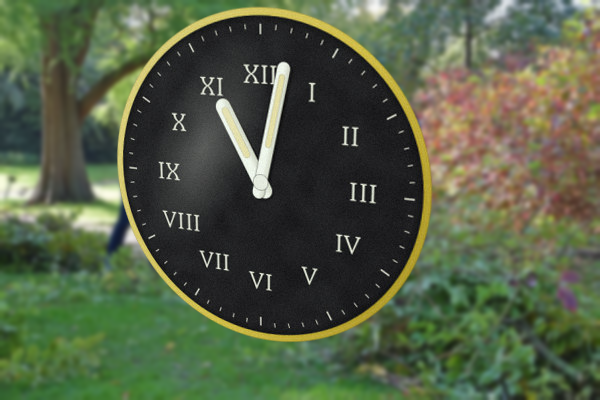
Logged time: 11:02
